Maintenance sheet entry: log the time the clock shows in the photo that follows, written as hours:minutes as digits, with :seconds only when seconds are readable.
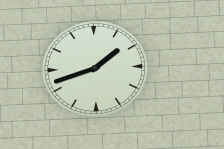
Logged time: 1:42
